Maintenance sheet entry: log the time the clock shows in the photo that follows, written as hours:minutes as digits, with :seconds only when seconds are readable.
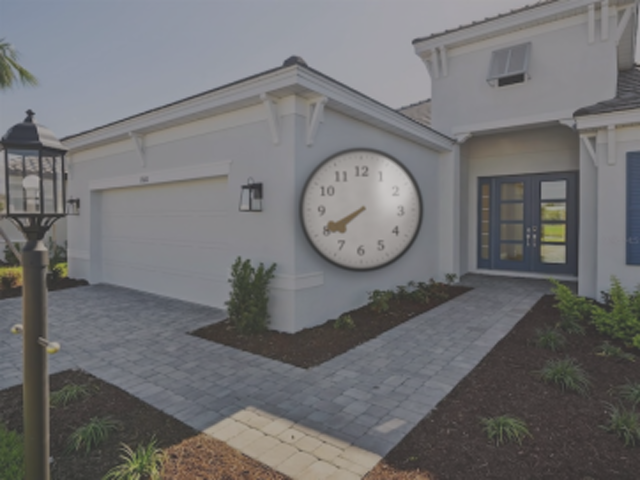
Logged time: 7:40
